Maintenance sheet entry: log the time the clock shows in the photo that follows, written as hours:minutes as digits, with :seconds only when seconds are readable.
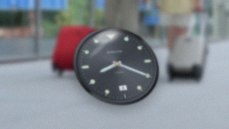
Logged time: 8:20
